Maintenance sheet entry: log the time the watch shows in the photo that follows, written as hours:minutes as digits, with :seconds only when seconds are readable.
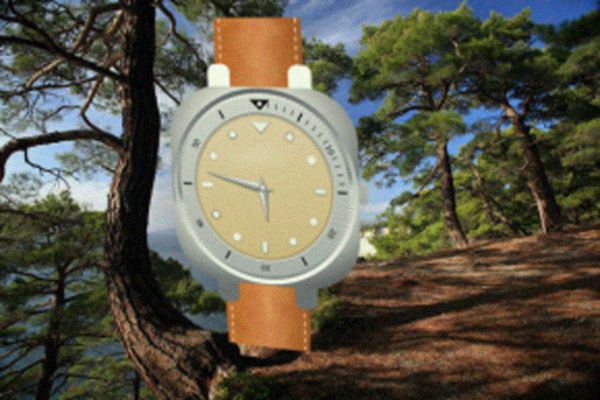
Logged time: 5:47
